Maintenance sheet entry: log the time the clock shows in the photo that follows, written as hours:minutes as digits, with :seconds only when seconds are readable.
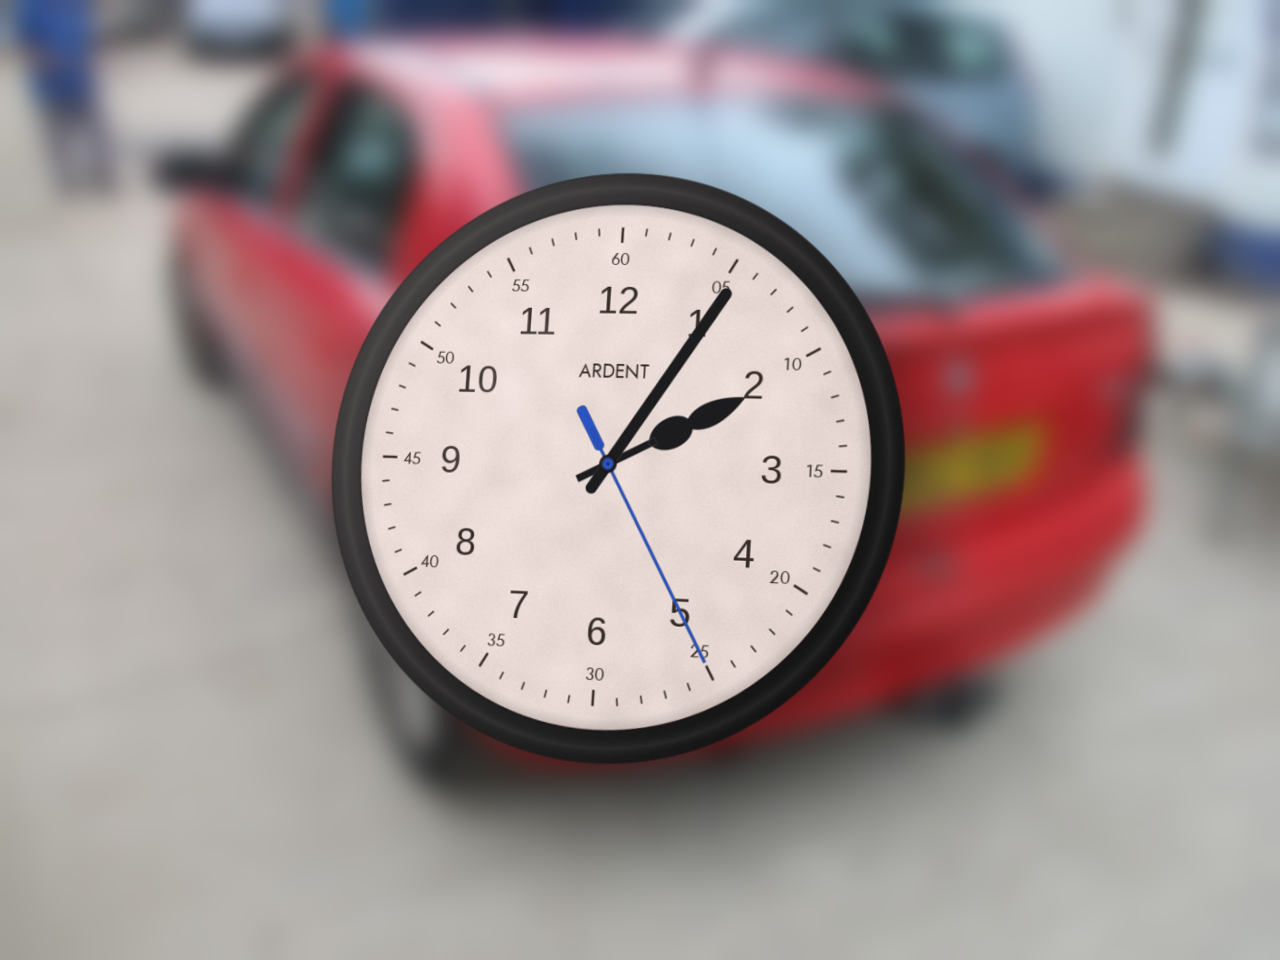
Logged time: 2:05:25
